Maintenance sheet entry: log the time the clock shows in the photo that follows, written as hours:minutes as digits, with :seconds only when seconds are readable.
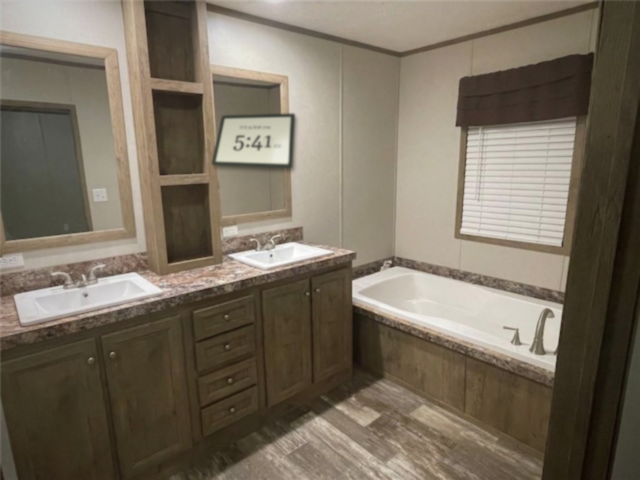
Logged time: 5:41
